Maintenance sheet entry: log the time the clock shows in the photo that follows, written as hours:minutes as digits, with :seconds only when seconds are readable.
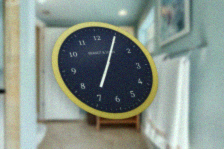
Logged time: 7:05
